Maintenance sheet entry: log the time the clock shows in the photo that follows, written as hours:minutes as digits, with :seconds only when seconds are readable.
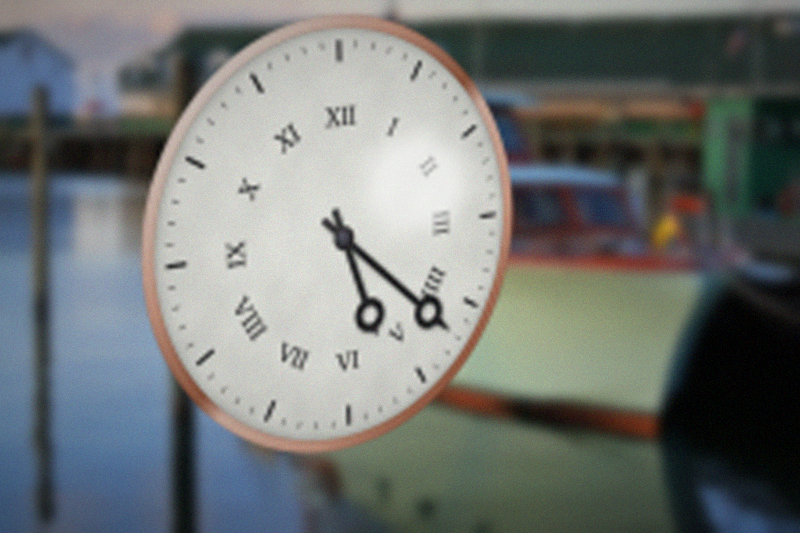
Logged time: 5:22
